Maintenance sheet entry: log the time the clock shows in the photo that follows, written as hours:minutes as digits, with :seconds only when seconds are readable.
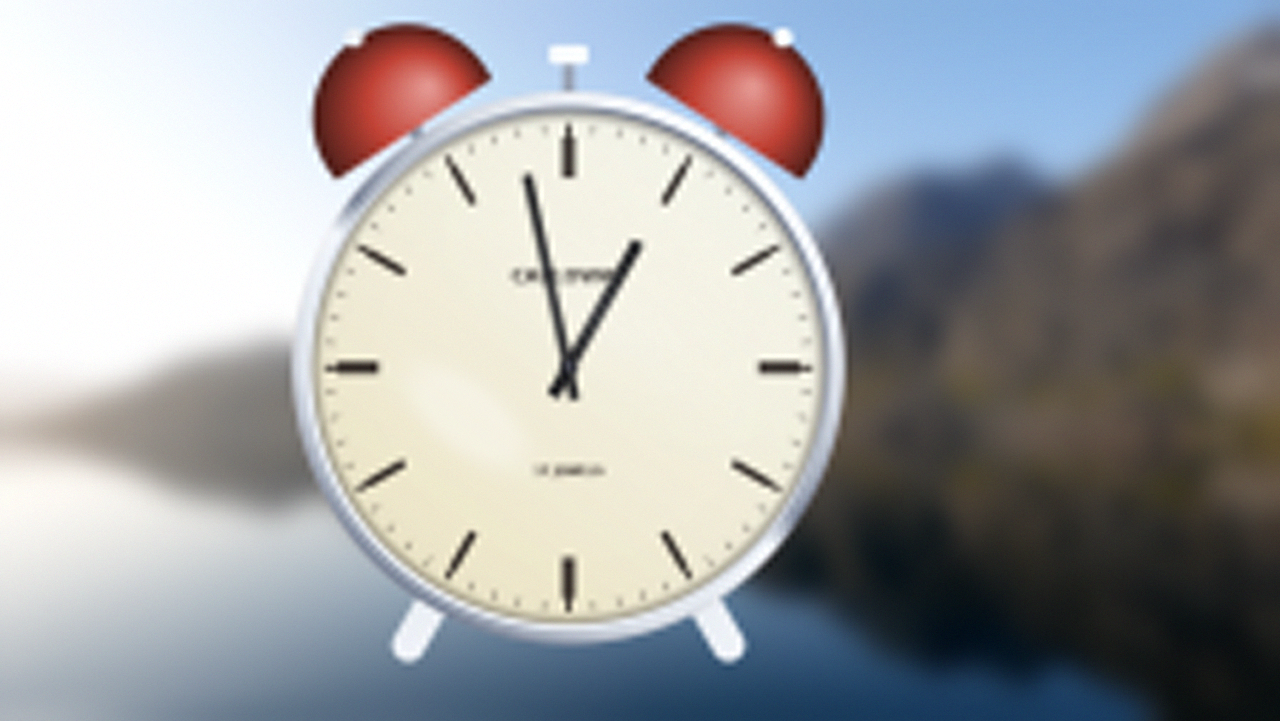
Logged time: 12:58
